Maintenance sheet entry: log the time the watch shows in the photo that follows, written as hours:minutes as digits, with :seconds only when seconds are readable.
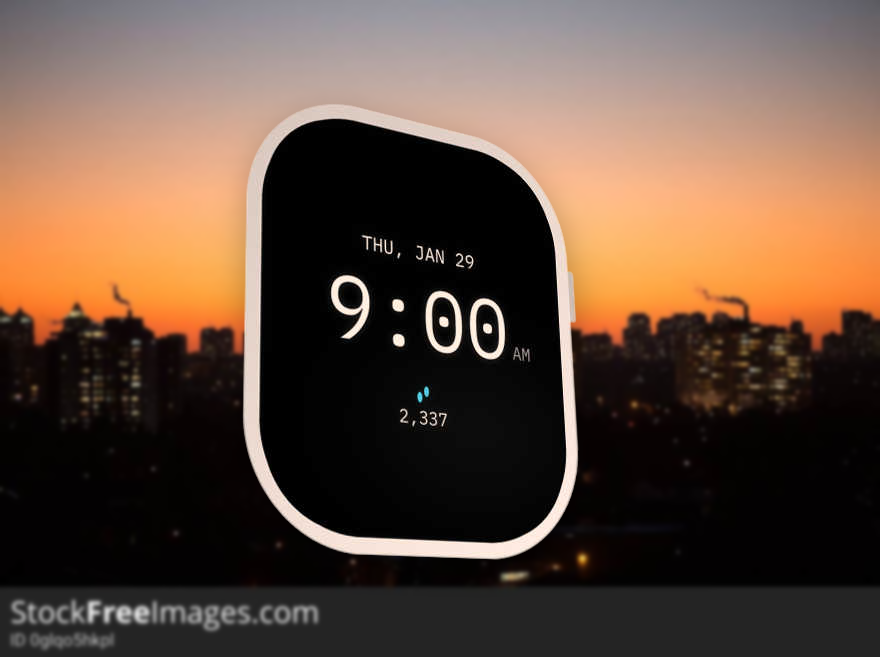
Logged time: 9:00
